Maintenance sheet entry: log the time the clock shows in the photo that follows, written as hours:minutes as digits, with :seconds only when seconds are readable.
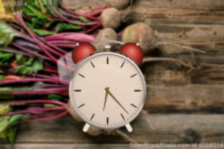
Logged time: 6:23
